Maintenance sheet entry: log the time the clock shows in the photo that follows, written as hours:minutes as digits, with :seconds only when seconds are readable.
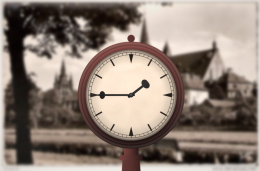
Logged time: 1:45
